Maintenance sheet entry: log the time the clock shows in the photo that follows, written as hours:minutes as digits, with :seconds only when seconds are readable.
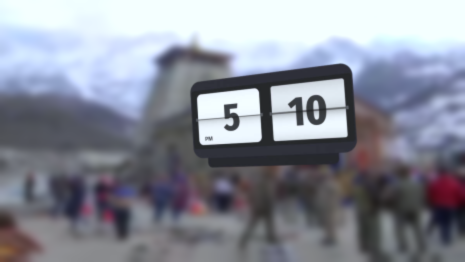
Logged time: 5:10
